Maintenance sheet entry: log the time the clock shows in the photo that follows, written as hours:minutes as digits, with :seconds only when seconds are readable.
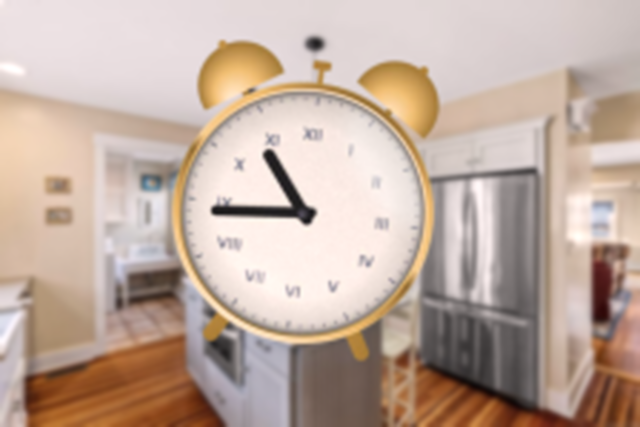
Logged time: 10:44
